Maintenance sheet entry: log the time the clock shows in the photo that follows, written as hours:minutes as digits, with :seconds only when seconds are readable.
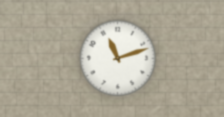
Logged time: 11:12
